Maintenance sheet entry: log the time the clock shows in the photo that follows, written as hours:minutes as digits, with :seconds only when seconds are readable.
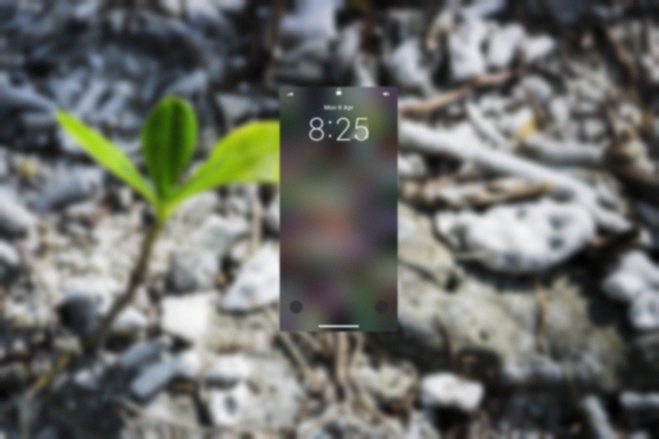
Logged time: 8:25
